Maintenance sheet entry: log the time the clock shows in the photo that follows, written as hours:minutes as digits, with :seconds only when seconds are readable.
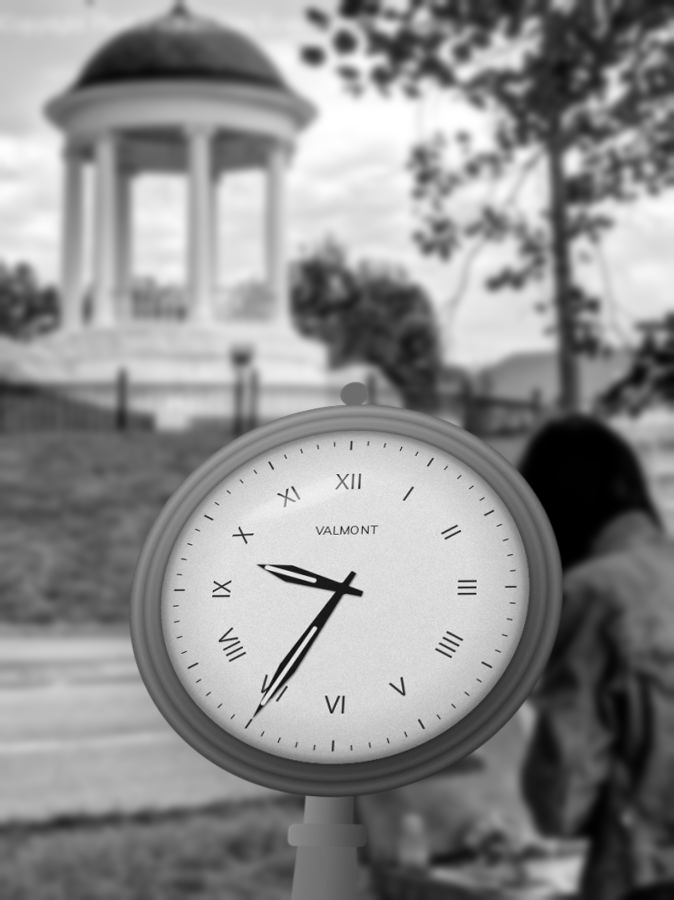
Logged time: 9:35
